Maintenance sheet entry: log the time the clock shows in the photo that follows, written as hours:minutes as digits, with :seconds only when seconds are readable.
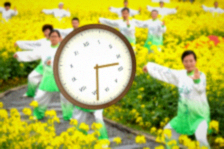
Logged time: 3:34
